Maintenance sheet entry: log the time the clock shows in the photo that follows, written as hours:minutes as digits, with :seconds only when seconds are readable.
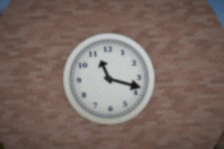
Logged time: 11:18
